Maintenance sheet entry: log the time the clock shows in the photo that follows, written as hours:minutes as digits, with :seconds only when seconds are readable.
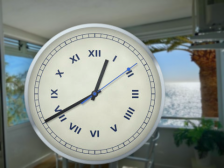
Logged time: 12:40:09
